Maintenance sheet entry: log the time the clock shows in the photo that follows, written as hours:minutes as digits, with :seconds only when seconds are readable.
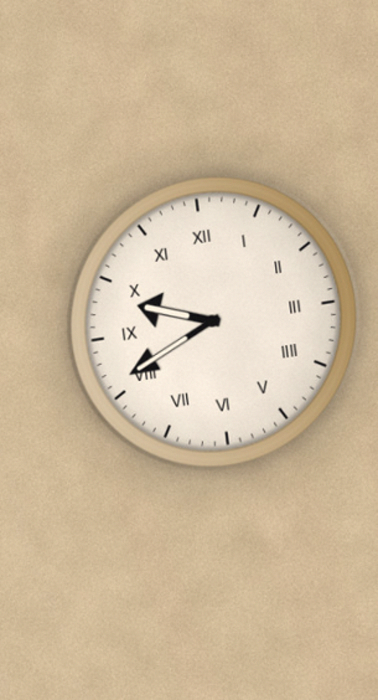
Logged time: 9:41
